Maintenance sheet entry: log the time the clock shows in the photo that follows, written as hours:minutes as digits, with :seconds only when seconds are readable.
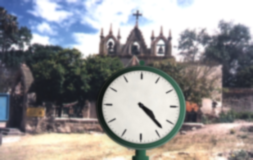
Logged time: 4:23
